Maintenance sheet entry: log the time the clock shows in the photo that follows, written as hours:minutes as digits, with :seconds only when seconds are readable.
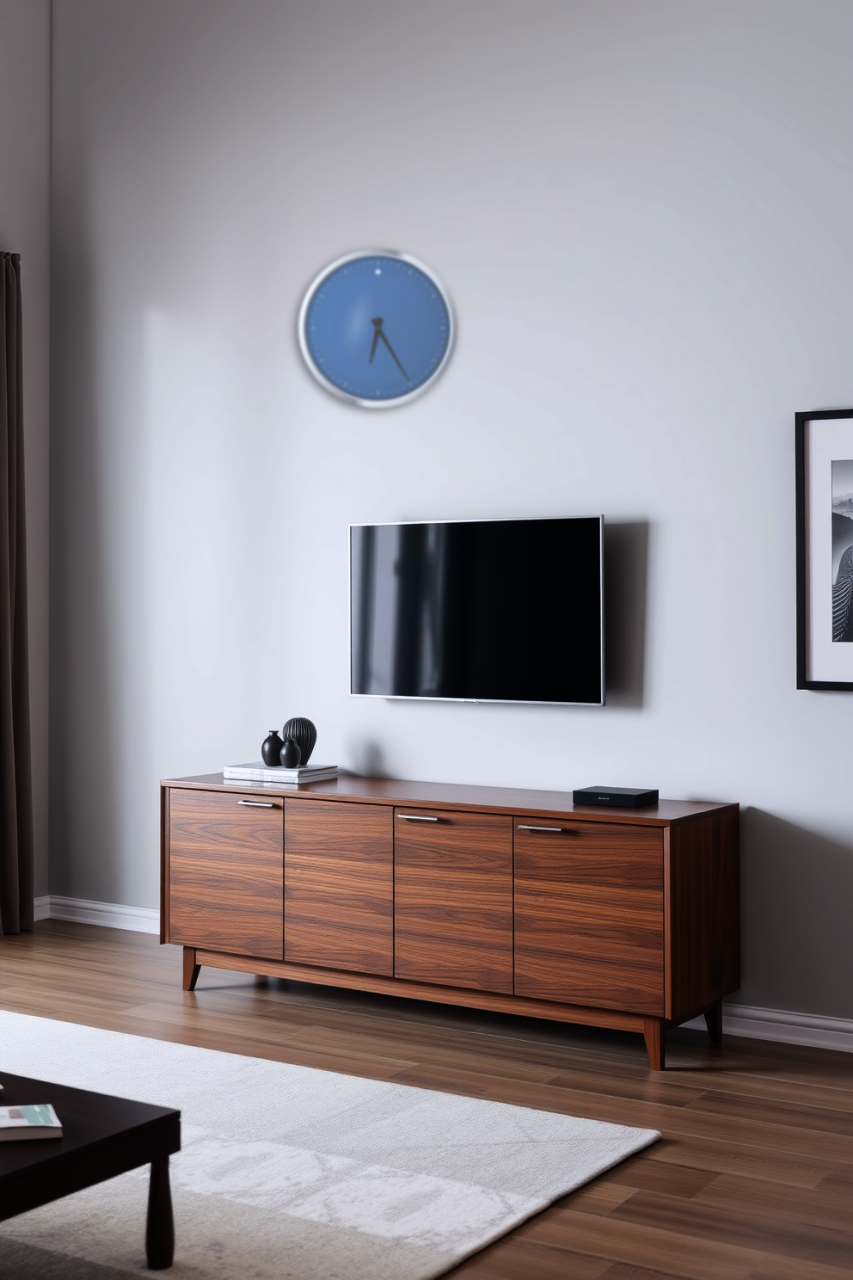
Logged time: 6:25
